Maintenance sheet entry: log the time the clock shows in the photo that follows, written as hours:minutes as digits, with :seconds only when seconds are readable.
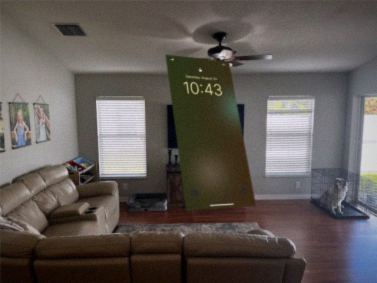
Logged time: 10:43
